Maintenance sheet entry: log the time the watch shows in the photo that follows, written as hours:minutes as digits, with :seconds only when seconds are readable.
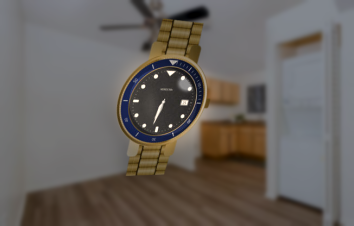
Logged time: 6:32
